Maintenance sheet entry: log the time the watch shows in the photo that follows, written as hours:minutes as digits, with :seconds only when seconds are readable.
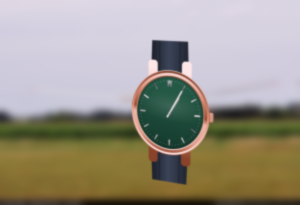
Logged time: 1:05
